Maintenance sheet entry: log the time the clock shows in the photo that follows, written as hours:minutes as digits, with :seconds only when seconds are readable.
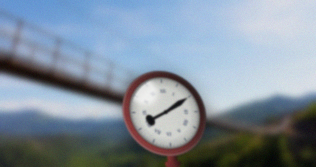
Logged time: 8:10
